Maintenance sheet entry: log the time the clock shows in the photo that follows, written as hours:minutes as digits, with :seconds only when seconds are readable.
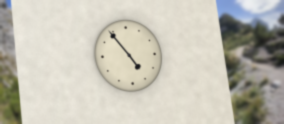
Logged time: 4:54
